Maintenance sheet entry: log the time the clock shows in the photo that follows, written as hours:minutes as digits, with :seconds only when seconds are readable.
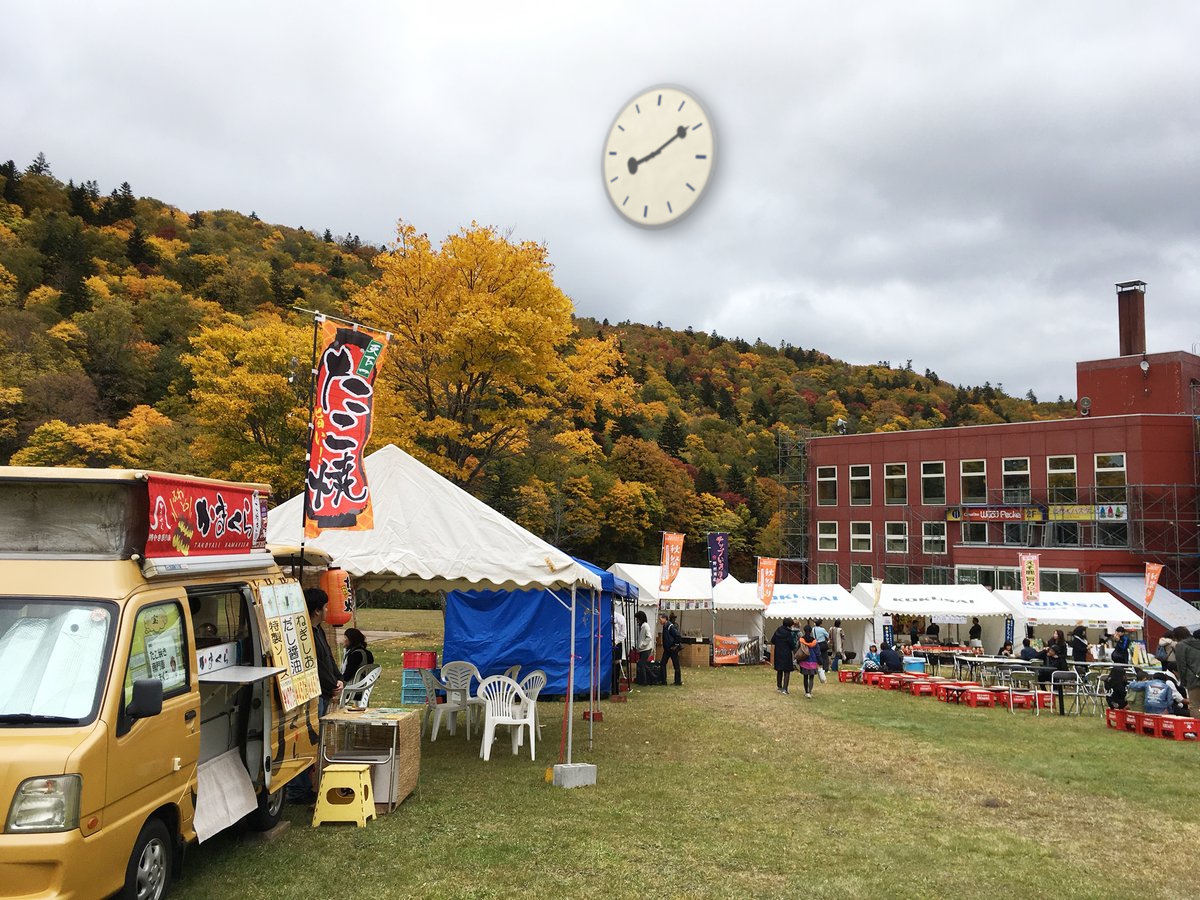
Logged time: 8:09
